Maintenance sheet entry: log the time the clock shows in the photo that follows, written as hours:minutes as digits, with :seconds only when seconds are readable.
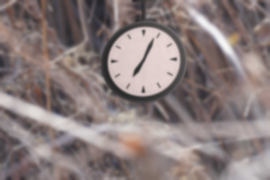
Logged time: 7:04
